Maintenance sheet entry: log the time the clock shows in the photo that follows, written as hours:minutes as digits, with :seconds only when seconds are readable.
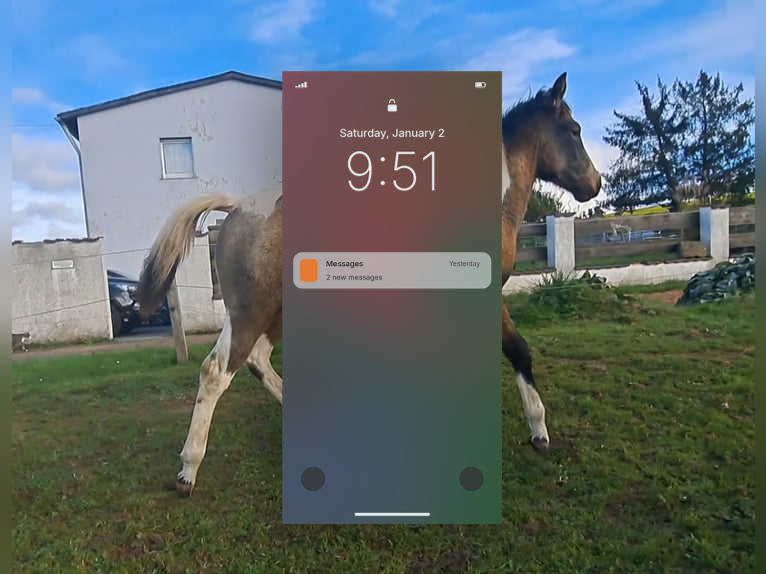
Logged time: 9:51
